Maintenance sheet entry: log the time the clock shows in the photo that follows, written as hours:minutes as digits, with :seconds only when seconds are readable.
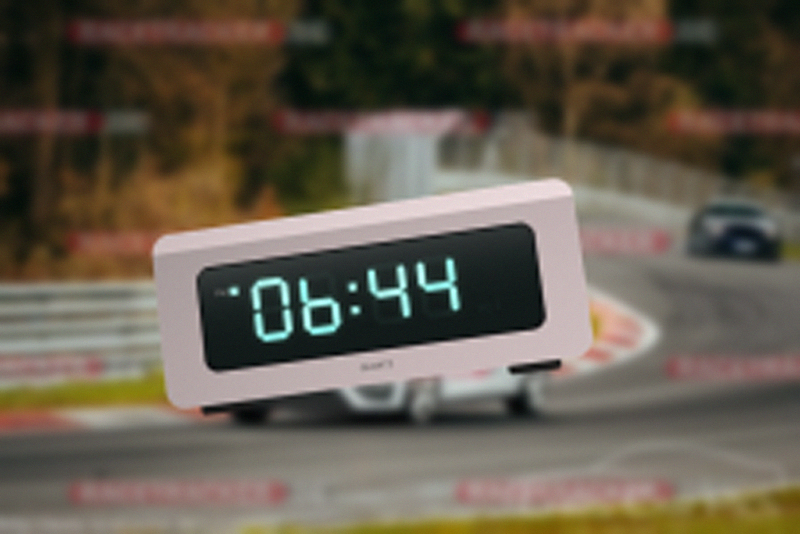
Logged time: 6:44
